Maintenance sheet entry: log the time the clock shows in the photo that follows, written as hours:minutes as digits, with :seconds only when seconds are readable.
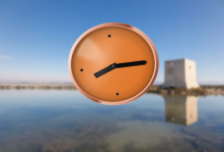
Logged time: 8:15
